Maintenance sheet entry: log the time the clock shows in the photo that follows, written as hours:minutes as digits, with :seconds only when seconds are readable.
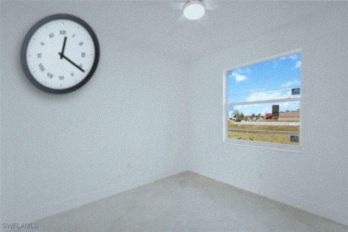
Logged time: 12:21
